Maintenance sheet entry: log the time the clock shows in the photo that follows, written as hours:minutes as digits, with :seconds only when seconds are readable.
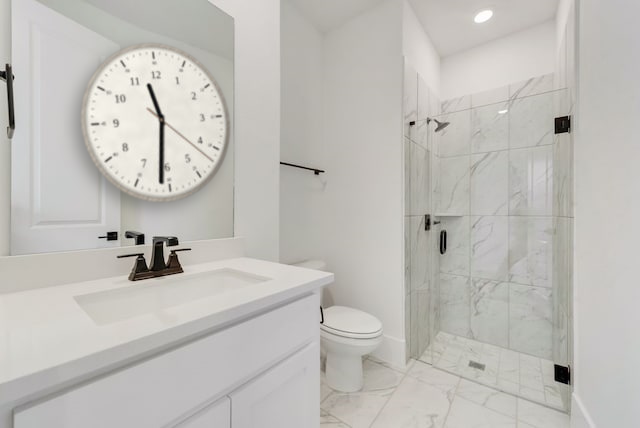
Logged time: 11:31:22
